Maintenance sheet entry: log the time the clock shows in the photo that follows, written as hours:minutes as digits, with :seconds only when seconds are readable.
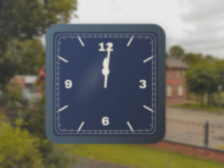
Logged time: 12:01
